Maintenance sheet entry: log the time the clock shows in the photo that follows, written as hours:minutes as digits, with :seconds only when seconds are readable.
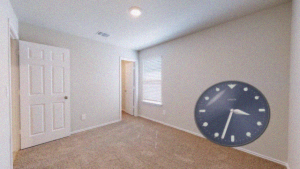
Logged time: 3:33
